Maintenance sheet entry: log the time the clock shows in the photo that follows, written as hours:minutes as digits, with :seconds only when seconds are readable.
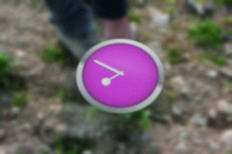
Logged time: 7:50
